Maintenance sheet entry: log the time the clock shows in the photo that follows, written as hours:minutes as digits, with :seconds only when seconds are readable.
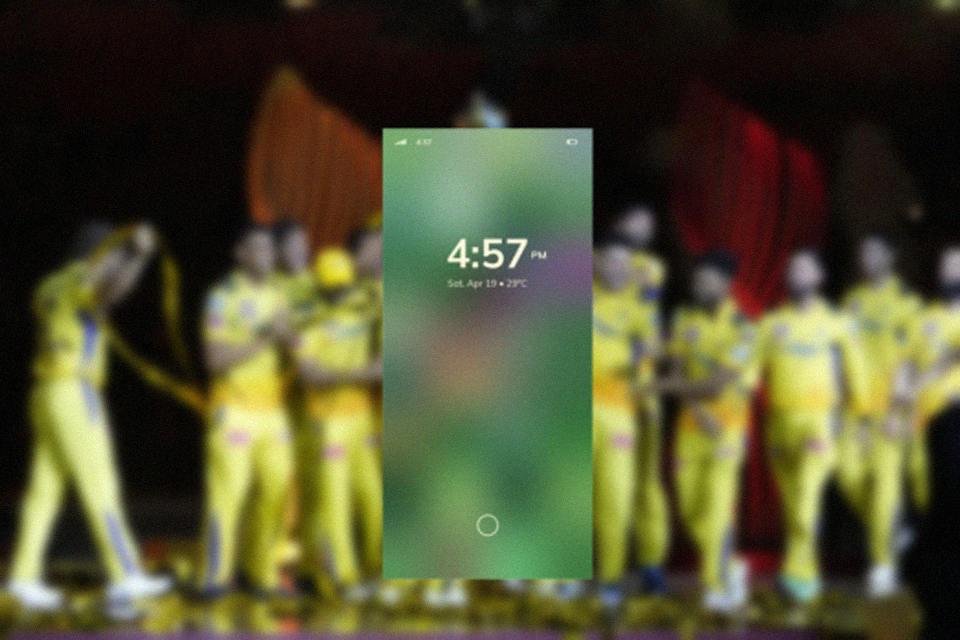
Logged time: 4:57
